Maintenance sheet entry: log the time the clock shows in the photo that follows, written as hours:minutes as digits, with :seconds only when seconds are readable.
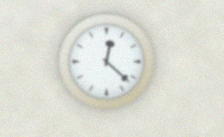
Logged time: 12:22
